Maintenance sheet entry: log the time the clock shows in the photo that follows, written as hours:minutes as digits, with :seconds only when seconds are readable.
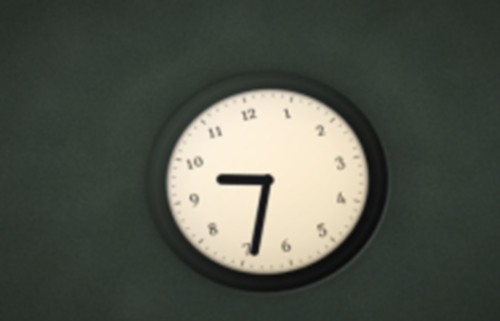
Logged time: 9:34
